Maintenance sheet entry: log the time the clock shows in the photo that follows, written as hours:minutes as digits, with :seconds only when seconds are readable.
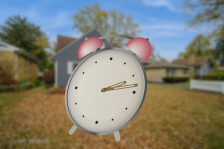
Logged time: 2:13
